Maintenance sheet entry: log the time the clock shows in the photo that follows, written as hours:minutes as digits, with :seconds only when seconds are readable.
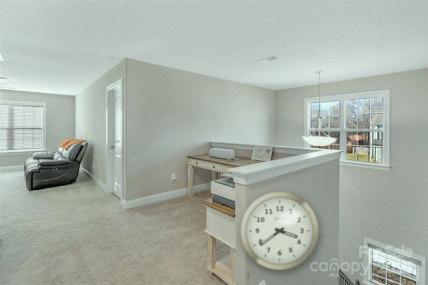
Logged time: 3:39
